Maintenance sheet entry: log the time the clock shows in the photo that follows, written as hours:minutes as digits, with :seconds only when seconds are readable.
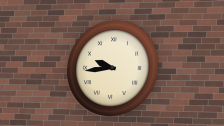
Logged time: 9:44
